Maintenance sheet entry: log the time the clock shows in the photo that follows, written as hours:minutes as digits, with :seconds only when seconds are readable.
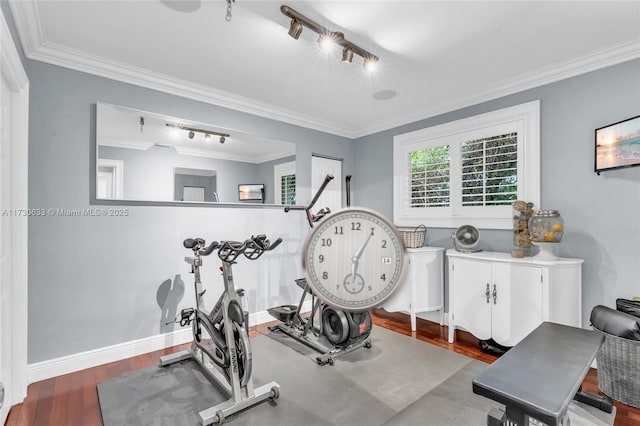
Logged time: 6:05
